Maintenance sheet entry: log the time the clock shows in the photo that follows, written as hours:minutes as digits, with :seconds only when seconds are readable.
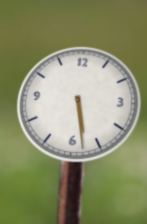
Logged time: 5:28
